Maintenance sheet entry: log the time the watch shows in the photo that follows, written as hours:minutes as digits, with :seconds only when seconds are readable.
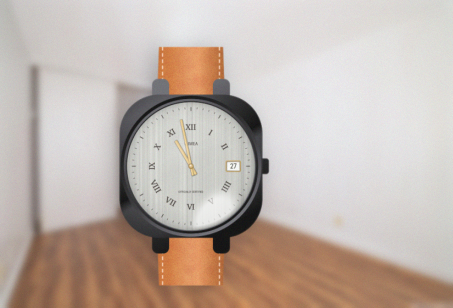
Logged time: 10:58
